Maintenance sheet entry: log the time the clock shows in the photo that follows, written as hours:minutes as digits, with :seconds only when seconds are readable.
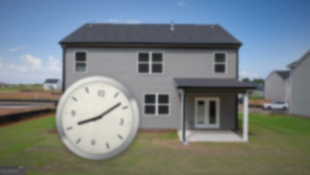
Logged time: 8:08
